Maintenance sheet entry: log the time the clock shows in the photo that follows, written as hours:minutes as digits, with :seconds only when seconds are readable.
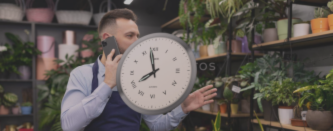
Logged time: 7:58
